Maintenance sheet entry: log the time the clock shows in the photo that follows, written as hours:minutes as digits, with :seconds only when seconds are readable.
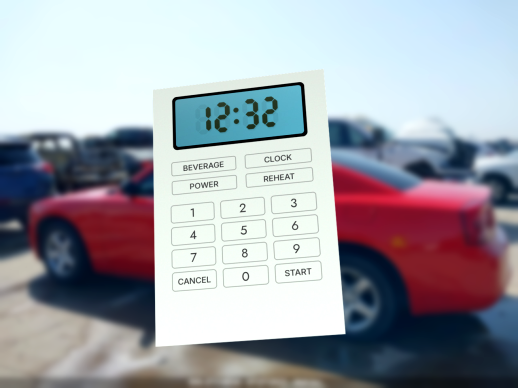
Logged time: 12:32
